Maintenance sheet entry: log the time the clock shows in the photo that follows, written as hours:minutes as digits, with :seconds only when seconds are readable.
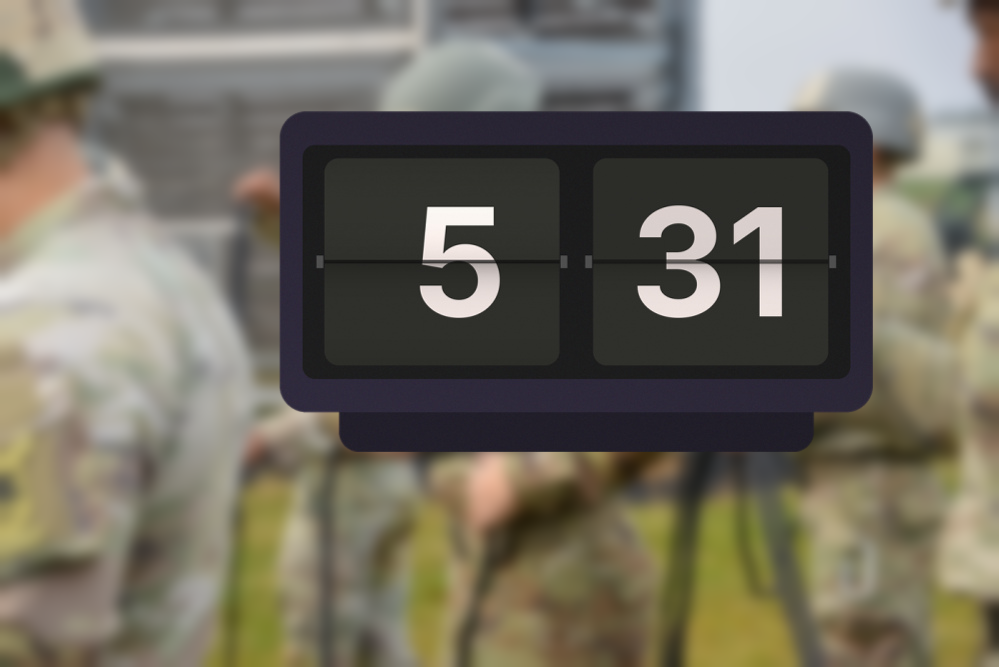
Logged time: 5:31
